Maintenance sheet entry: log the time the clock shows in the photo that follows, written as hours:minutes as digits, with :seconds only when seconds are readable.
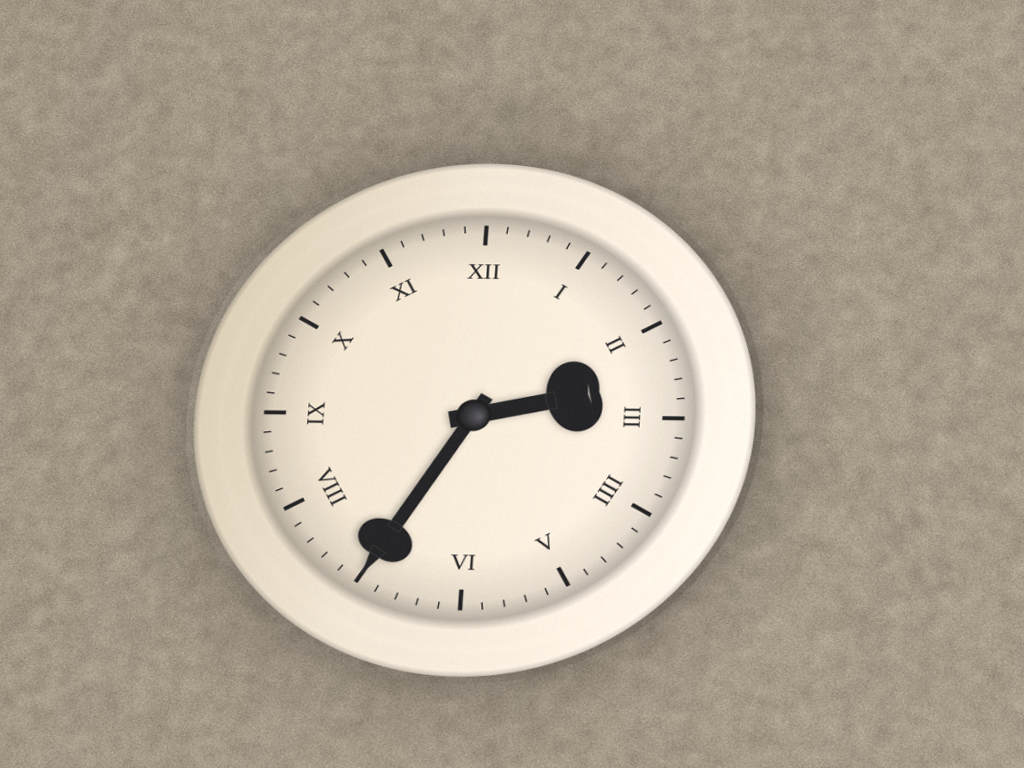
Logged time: 2:35
